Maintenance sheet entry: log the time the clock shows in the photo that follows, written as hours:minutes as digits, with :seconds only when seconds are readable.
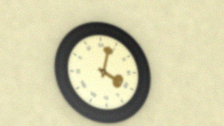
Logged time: 4:03
